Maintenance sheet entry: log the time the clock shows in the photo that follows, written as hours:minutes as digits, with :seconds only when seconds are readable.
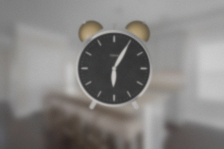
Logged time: 6:05
